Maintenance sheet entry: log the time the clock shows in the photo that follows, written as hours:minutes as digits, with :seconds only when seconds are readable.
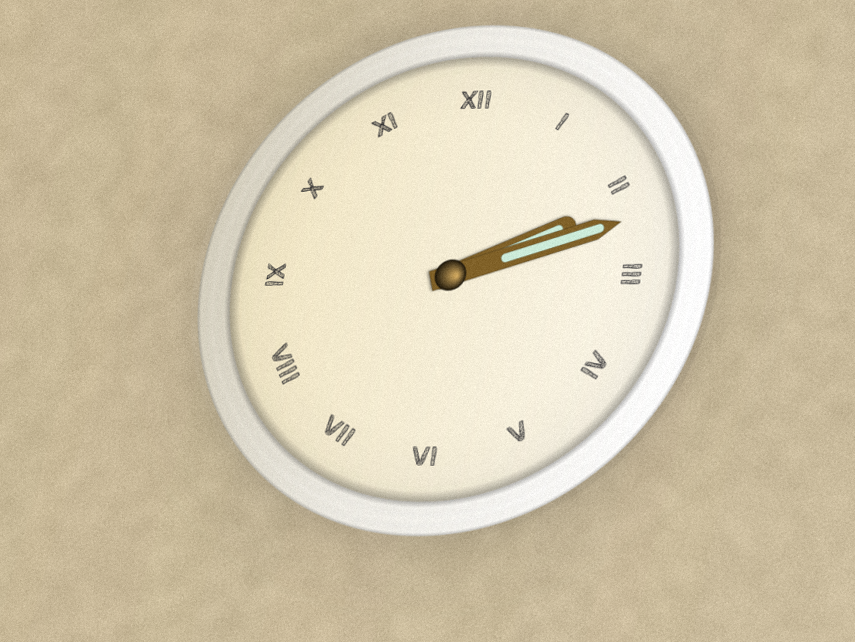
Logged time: 2:12
